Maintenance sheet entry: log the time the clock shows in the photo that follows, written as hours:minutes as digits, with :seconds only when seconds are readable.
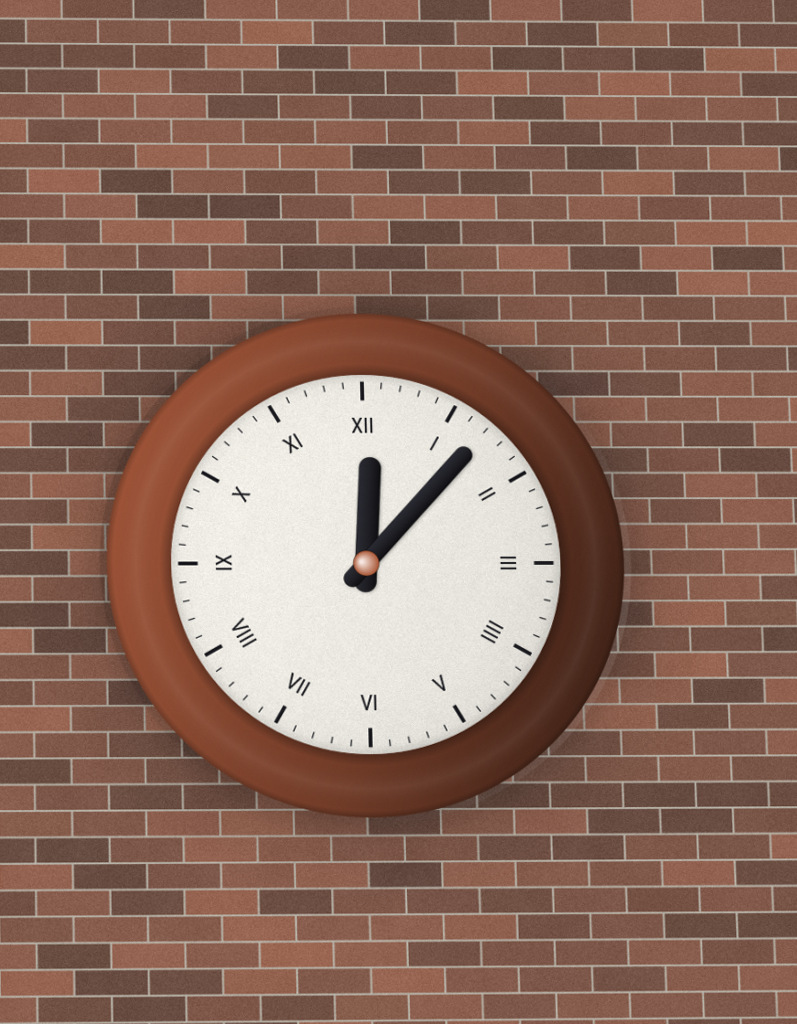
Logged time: 12:07
